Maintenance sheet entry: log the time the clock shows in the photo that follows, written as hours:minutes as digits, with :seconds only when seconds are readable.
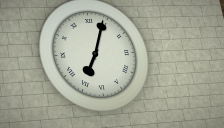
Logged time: 7:04
